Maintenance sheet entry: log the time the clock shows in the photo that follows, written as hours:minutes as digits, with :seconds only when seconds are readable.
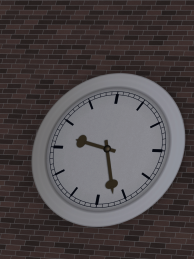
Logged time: 9:27
